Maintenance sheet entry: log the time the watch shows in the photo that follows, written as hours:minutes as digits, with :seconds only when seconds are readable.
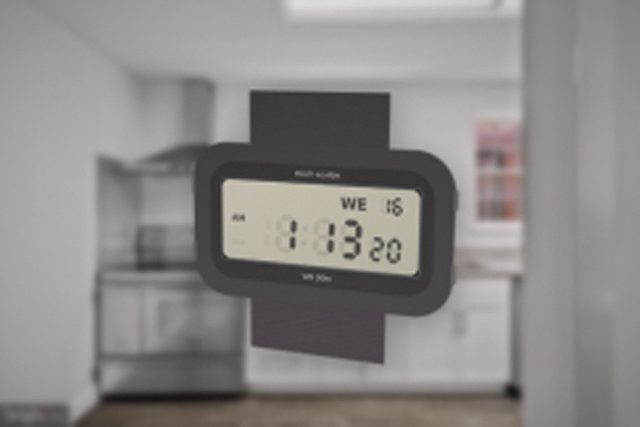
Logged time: 1:13:20
